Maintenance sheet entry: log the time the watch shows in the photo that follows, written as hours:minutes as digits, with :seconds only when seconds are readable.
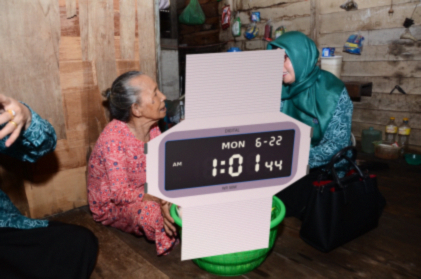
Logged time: 1:01:44
